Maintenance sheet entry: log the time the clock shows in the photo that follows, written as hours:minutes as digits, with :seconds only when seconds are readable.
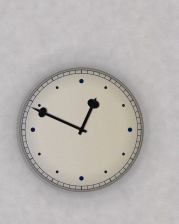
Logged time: 12:49
